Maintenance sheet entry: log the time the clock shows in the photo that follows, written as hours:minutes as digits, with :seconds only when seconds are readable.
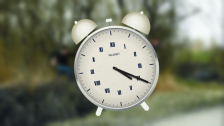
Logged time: 4:20
